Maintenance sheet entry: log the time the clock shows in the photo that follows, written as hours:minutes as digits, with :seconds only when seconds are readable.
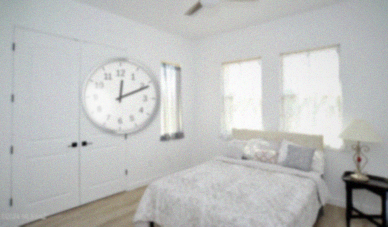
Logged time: 12:11
